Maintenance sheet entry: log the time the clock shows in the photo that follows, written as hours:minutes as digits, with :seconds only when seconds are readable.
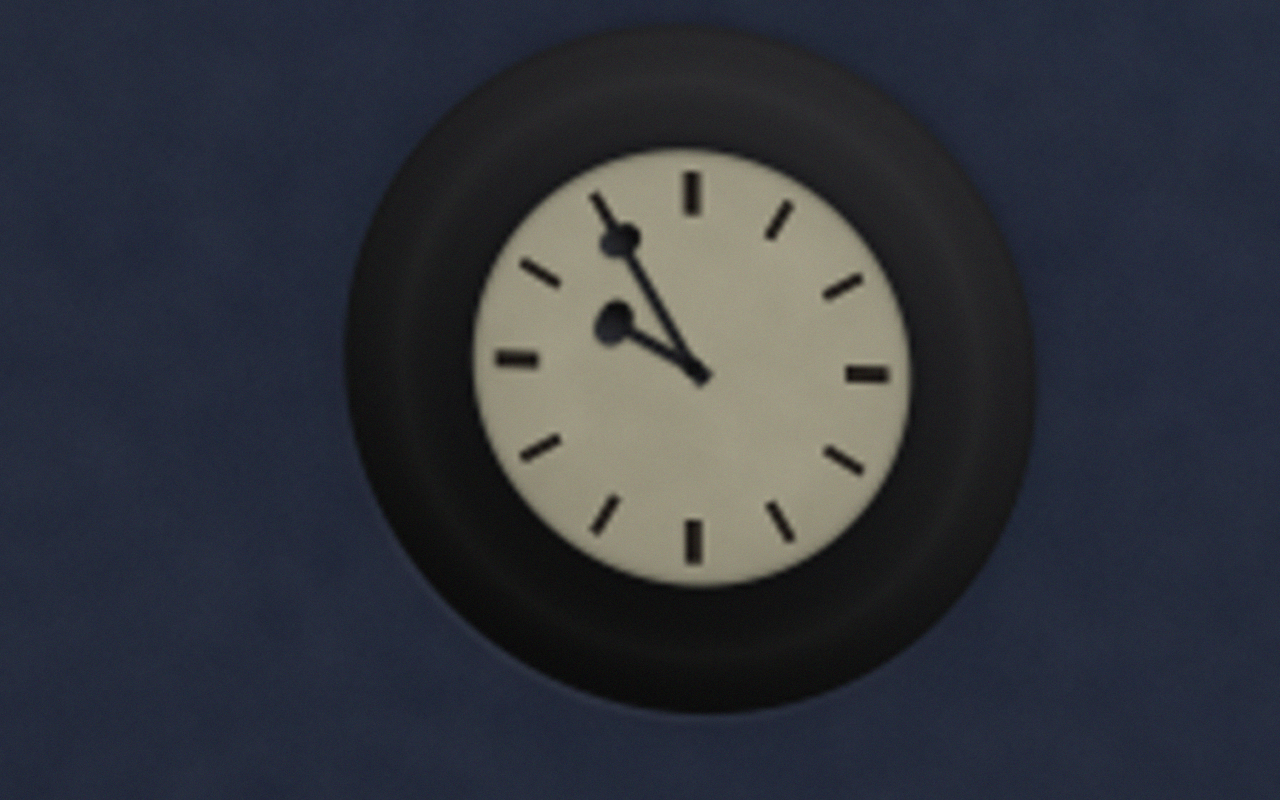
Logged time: 9:55
